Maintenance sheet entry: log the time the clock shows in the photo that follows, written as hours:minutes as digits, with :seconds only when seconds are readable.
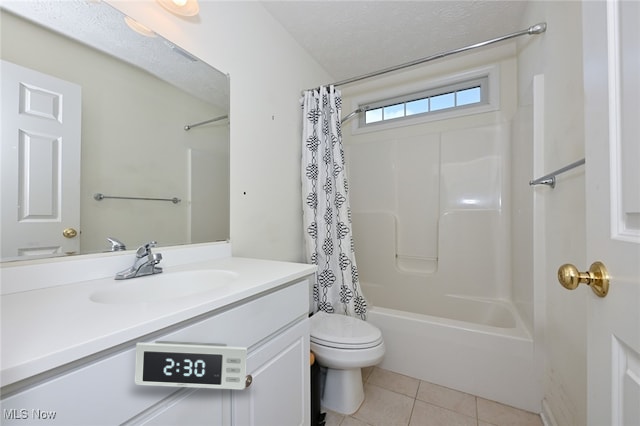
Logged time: 2:30
